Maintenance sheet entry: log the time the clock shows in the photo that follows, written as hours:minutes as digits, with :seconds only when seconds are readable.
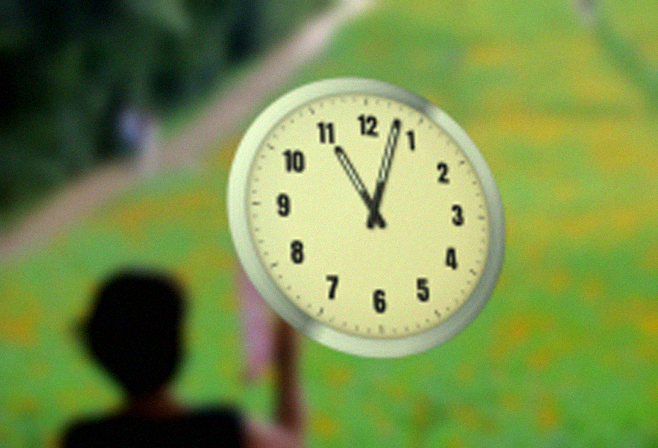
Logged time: 11:03
